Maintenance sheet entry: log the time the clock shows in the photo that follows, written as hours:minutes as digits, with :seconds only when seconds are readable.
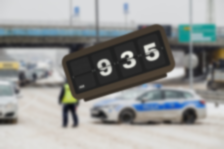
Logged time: 9:35
